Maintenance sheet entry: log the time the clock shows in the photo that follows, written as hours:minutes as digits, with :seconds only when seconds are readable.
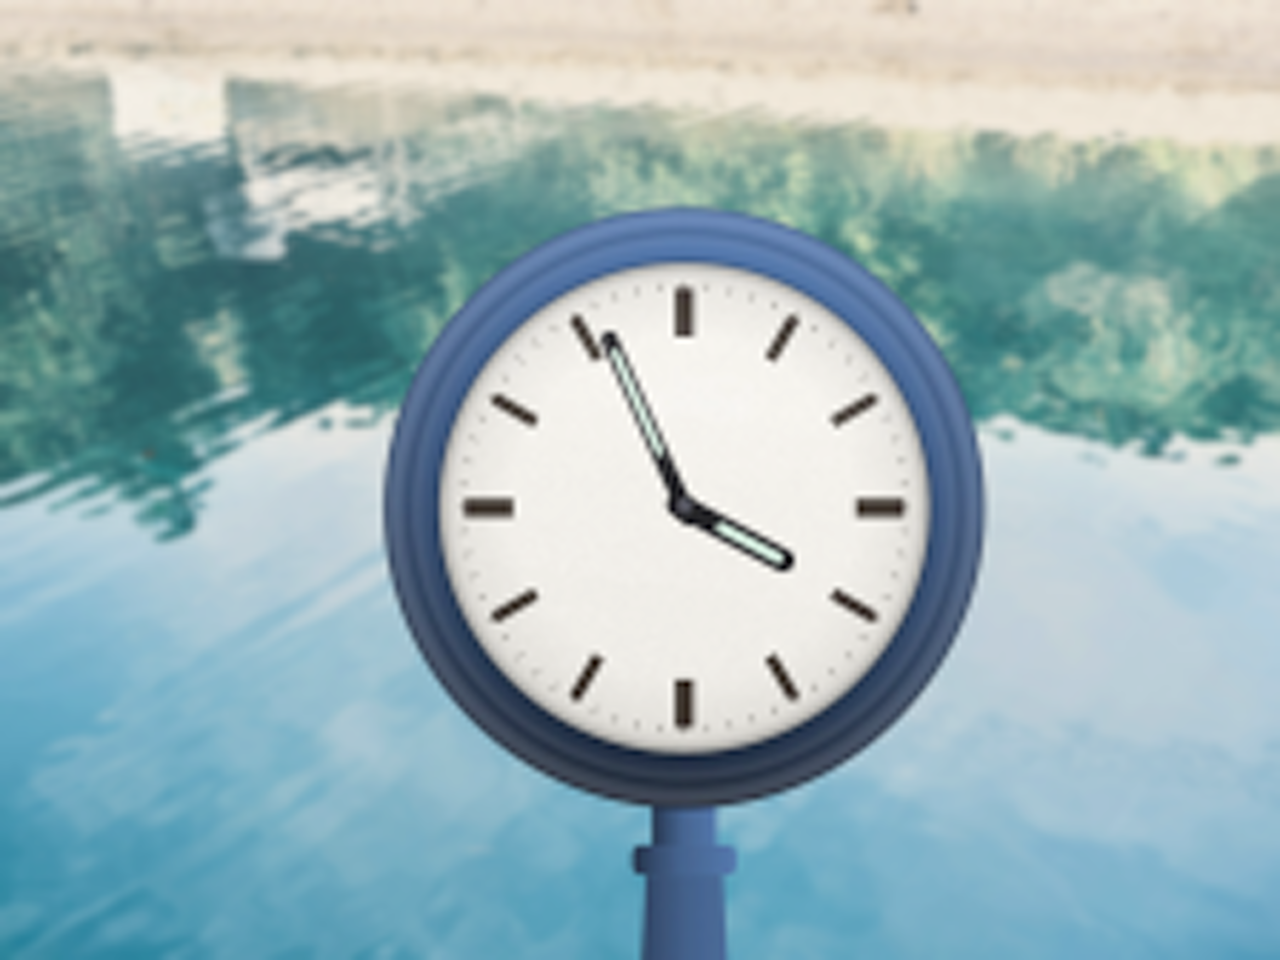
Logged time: 3:56
